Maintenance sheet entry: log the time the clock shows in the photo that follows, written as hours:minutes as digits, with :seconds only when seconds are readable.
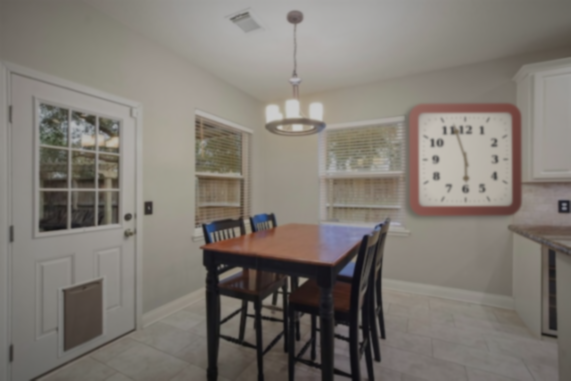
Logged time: 5:57
